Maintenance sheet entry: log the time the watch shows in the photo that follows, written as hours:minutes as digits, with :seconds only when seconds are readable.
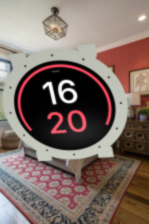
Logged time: 16:20
